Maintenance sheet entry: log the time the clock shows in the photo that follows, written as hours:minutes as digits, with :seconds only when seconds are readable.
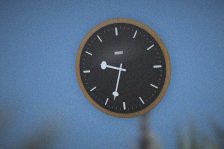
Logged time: 9:33
